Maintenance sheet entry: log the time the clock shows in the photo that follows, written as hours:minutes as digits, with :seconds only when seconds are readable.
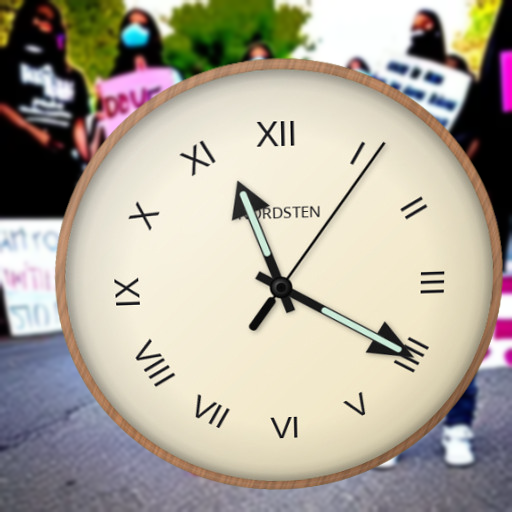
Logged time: 11:20:06
